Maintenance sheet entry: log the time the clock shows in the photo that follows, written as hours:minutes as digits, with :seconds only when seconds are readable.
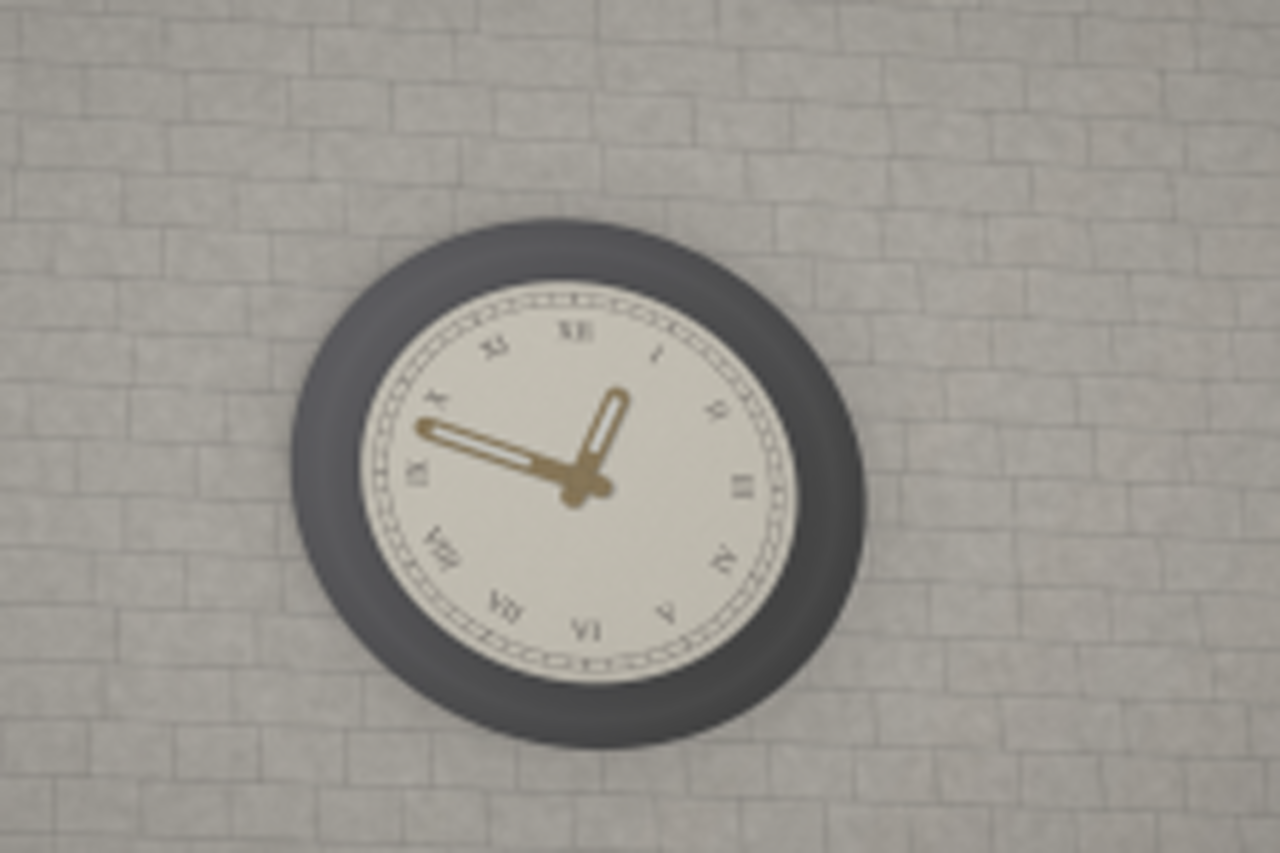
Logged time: 12:48
